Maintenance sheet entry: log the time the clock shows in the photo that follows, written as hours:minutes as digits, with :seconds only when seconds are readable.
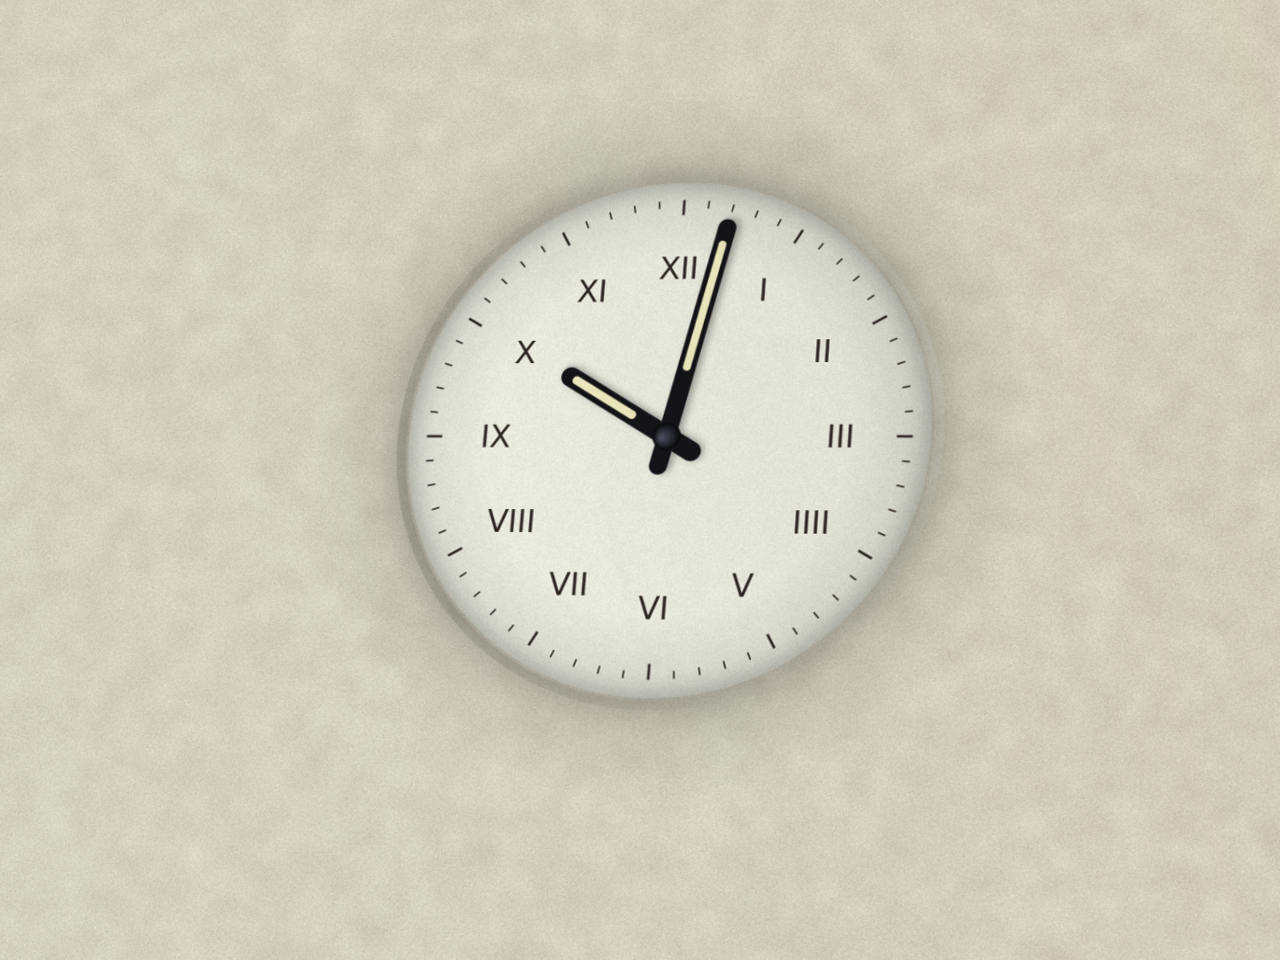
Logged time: 10:02
